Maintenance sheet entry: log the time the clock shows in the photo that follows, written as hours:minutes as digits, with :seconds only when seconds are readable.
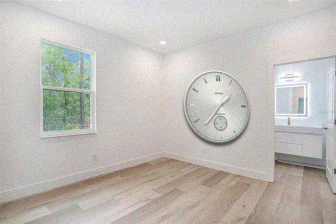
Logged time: 1:37
